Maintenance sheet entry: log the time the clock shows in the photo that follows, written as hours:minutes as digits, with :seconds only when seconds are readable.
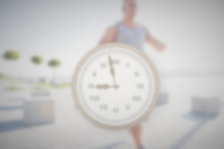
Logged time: 8:58
